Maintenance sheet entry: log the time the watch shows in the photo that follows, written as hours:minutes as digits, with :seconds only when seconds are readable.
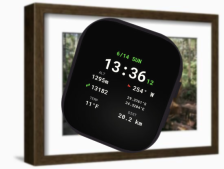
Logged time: 13:36
